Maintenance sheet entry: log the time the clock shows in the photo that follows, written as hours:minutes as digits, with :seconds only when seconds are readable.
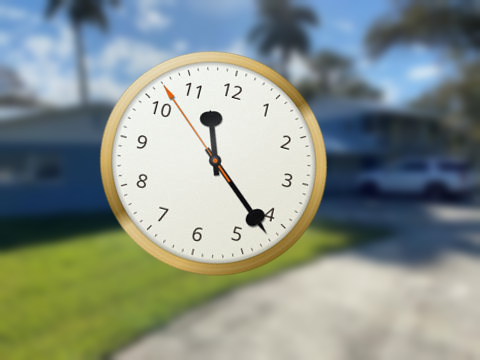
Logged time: 11:21:52
